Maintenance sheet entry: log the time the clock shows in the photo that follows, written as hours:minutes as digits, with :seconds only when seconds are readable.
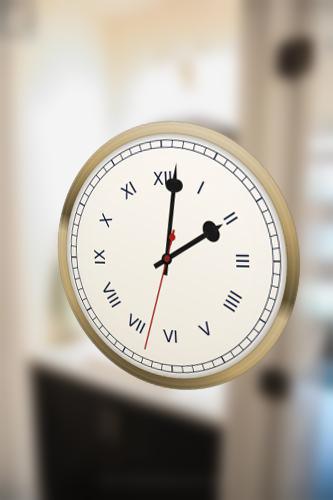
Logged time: 2:01:33
